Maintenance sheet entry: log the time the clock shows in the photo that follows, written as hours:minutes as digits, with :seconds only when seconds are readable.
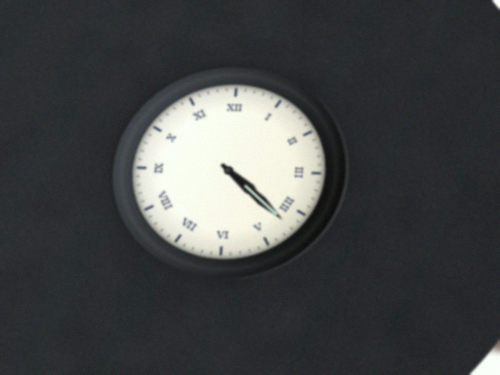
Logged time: 4:22
